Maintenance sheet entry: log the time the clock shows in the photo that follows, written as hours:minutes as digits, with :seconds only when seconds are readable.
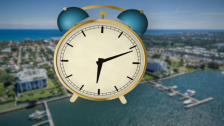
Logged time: 6:11
